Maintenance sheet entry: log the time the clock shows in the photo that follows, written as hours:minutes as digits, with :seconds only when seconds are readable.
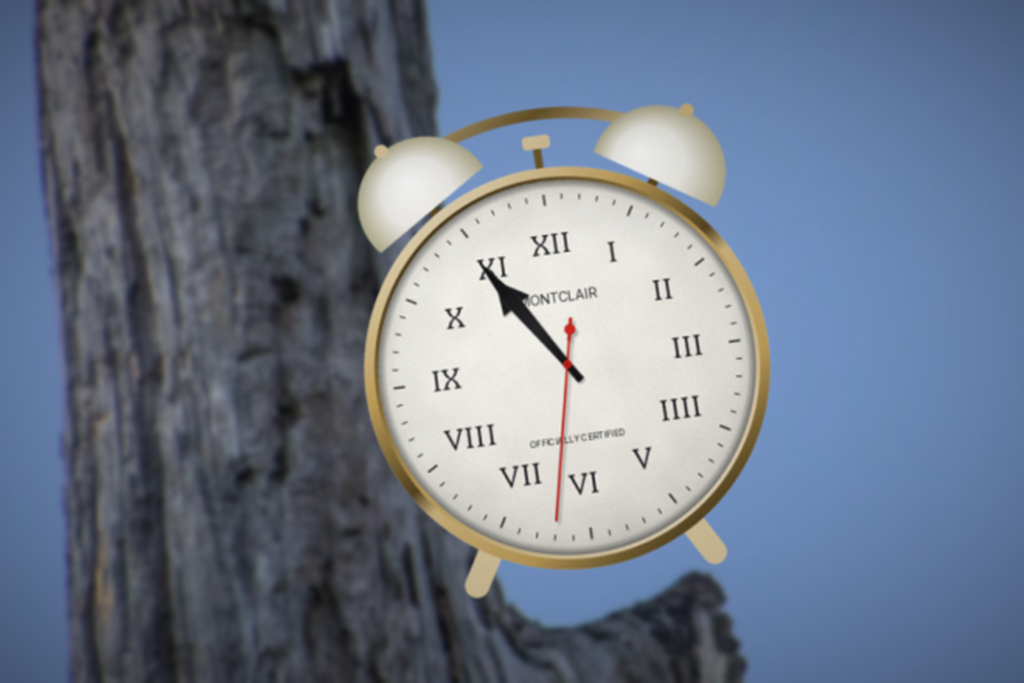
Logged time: 10:54:32
